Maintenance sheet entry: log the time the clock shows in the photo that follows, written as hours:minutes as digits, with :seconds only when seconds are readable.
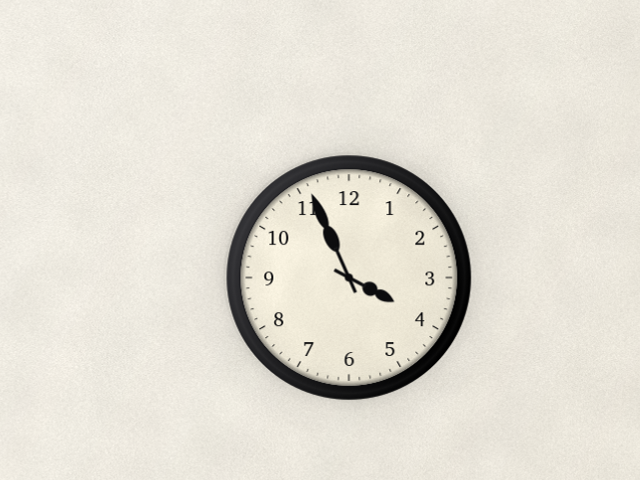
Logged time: 3:56
